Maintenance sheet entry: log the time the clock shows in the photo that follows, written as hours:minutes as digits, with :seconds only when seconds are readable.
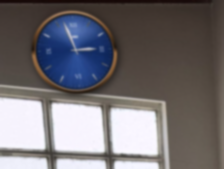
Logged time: 2:57
